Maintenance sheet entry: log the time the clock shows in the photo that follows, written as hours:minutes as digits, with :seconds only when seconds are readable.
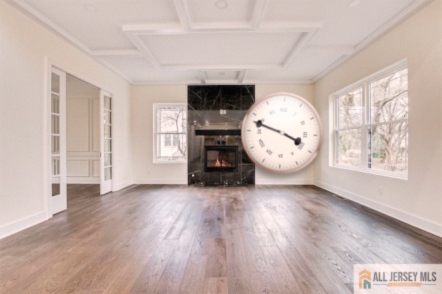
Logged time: 3:48
